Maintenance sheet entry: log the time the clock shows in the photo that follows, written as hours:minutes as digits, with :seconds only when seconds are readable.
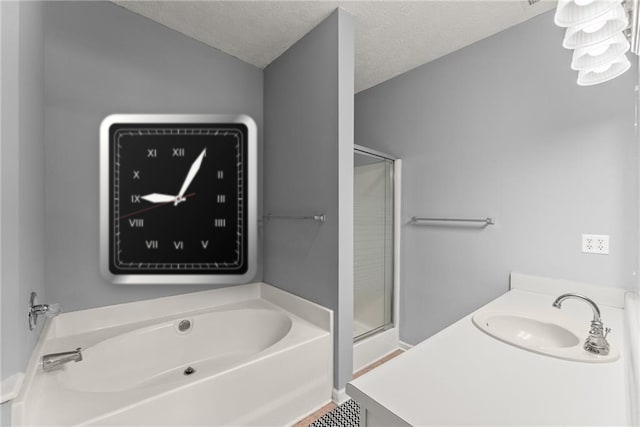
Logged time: 9:04:42
